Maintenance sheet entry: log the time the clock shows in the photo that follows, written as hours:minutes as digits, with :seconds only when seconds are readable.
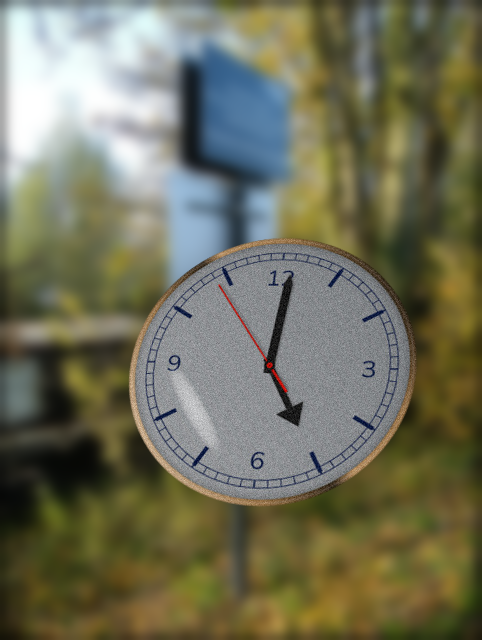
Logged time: 5:00:54
